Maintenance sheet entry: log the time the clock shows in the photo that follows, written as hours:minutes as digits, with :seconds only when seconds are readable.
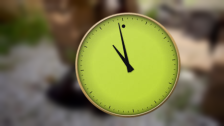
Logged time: 10:59
